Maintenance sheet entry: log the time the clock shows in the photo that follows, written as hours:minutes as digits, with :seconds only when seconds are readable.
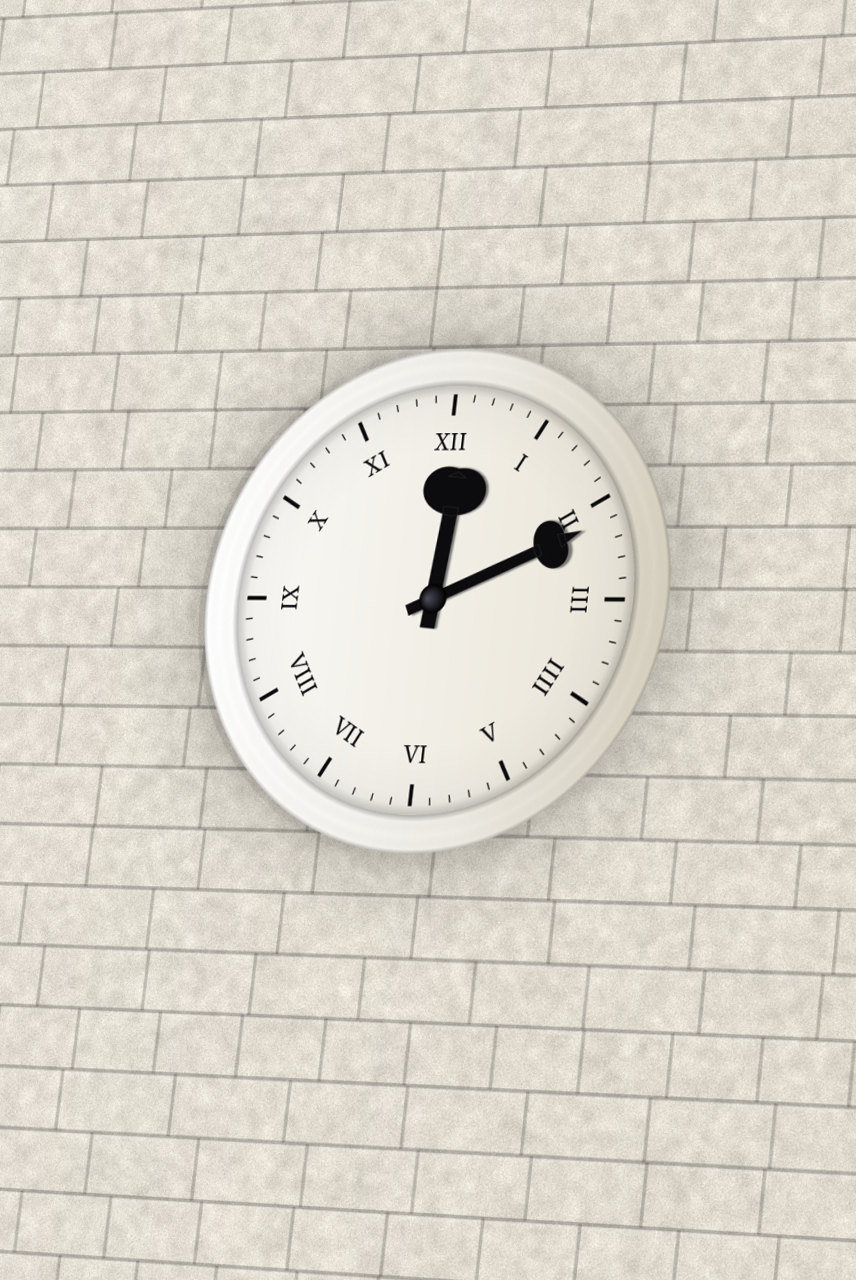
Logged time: 12:11
